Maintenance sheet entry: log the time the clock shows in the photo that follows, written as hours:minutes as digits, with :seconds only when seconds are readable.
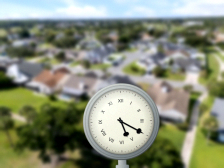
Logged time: 5:20
